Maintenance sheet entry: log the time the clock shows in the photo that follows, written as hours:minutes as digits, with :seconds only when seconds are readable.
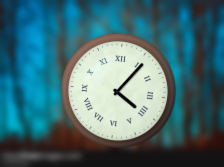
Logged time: 4:06
